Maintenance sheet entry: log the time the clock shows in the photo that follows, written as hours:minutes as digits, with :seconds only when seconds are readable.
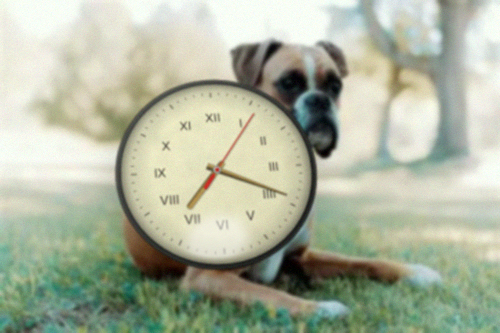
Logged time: 7:19:06
